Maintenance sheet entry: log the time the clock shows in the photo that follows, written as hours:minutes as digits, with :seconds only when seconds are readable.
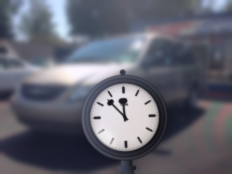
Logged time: 11:53
